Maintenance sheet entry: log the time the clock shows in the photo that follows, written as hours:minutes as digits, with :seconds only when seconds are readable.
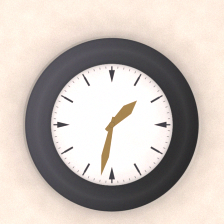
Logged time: 1:32
